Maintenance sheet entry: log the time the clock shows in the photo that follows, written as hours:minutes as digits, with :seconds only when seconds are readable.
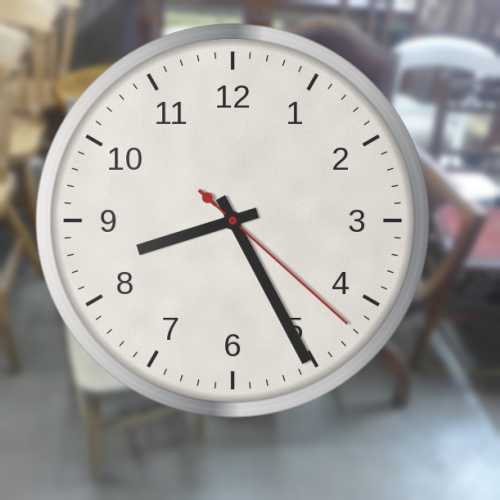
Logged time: 8:25:22
